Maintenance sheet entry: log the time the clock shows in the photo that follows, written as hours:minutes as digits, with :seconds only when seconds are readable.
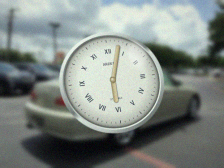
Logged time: 6:03
